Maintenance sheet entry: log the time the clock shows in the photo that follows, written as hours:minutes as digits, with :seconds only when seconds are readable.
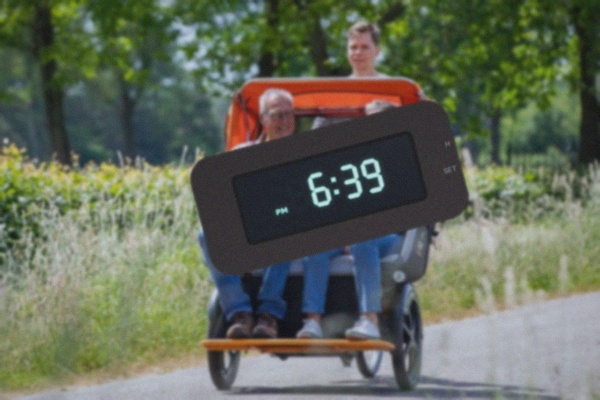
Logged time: 6:39
